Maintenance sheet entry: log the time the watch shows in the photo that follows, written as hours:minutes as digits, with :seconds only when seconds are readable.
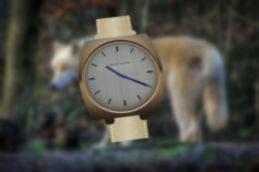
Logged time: 10:20
